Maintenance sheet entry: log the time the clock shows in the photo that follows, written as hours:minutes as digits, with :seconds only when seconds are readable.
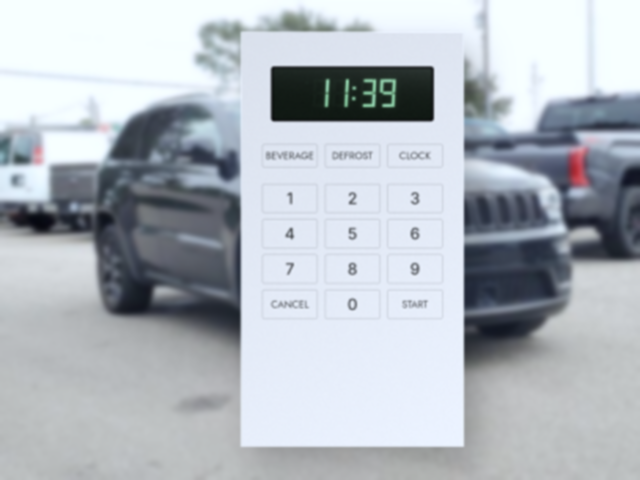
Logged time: 11:39
